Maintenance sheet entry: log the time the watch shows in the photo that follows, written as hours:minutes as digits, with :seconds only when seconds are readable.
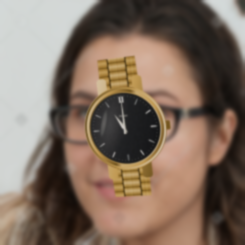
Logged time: 11:00
